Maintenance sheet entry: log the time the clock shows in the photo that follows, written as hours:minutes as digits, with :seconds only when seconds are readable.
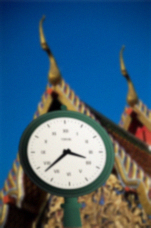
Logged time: 3:38
